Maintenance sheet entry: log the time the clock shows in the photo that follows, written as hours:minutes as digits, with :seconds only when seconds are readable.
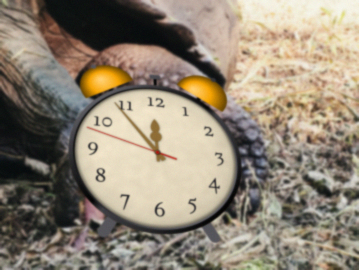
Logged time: 11:53:48
